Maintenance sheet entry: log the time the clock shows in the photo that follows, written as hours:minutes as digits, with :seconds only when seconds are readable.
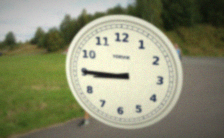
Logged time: 8:45
